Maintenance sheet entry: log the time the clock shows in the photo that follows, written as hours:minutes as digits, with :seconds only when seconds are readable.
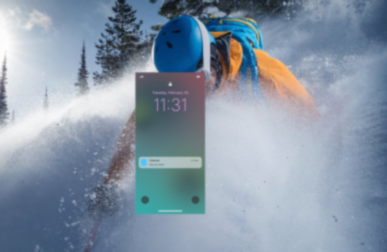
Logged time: 11:31
